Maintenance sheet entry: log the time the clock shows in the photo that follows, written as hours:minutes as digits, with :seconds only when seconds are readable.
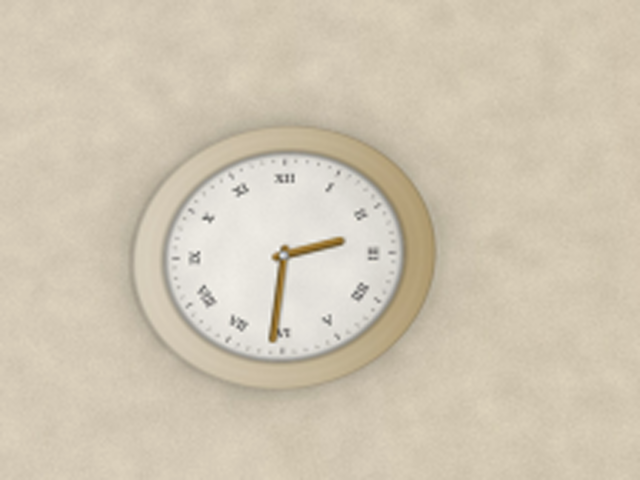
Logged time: 2:31
